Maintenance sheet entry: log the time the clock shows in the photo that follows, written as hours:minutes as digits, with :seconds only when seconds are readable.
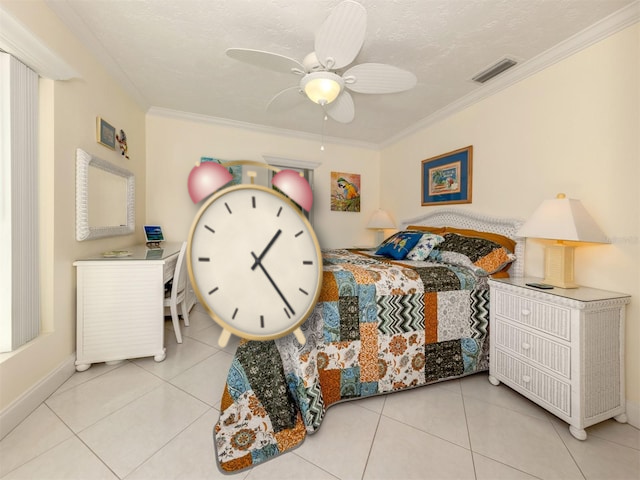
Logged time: 1:24
